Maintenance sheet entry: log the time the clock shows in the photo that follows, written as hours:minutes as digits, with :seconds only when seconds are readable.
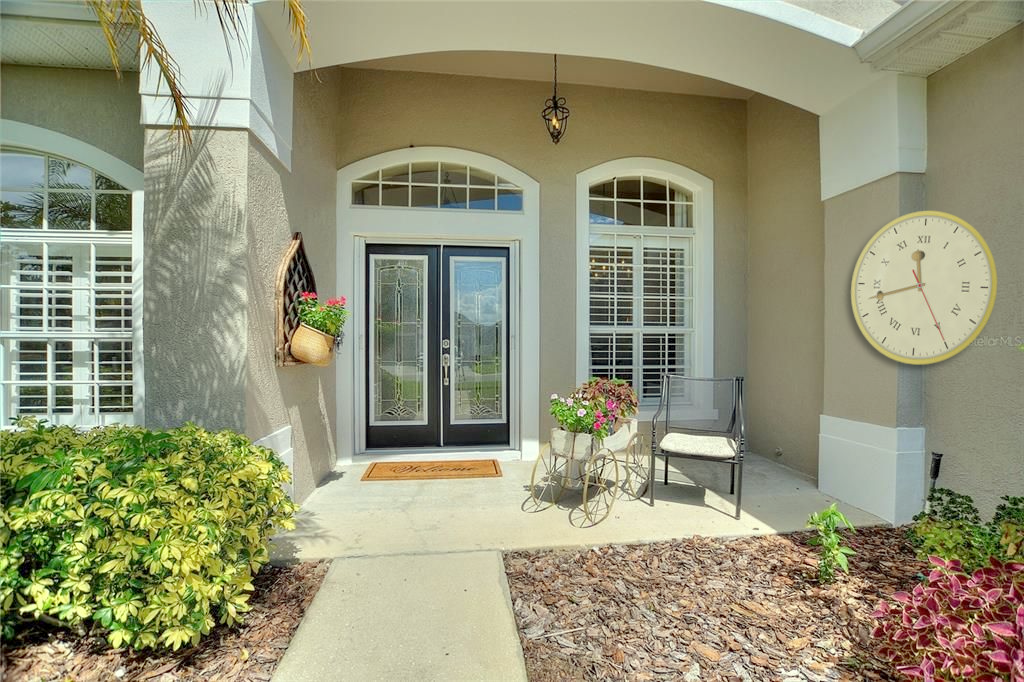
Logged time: 11:42:25
